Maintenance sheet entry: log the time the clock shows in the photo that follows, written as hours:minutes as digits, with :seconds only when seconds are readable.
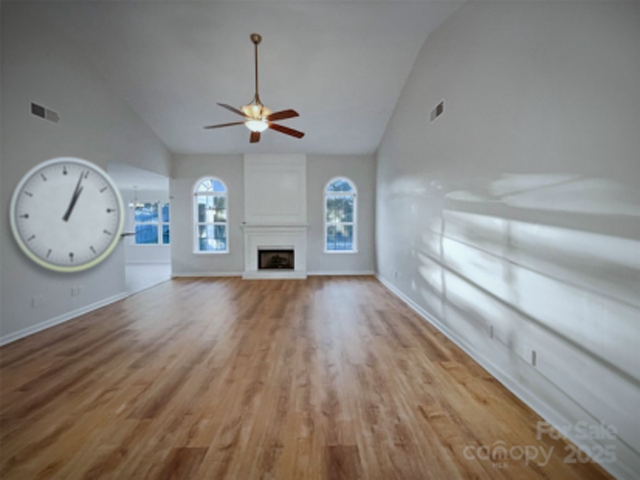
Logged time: 1:04
